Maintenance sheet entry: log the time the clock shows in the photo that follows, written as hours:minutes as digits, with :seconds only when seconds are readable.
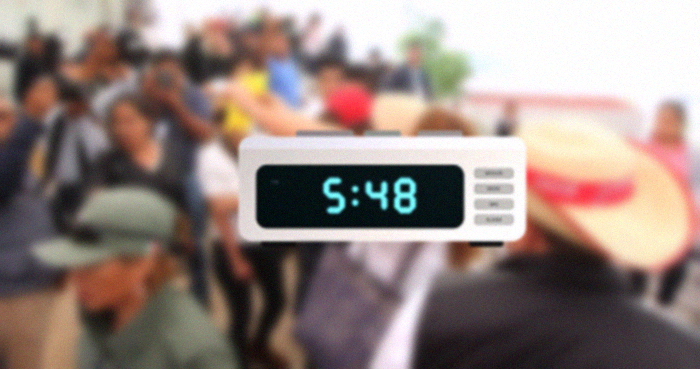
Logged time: 5:48
